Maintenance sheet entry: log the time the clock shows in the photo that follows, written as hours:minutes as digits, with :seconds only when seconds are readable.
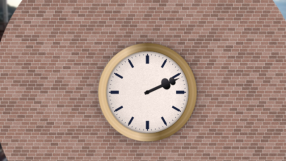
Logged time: 2:11
